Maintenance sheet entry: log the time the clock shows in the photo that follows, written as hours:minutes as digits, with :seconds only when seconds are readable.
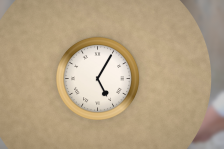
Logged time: 5:05
